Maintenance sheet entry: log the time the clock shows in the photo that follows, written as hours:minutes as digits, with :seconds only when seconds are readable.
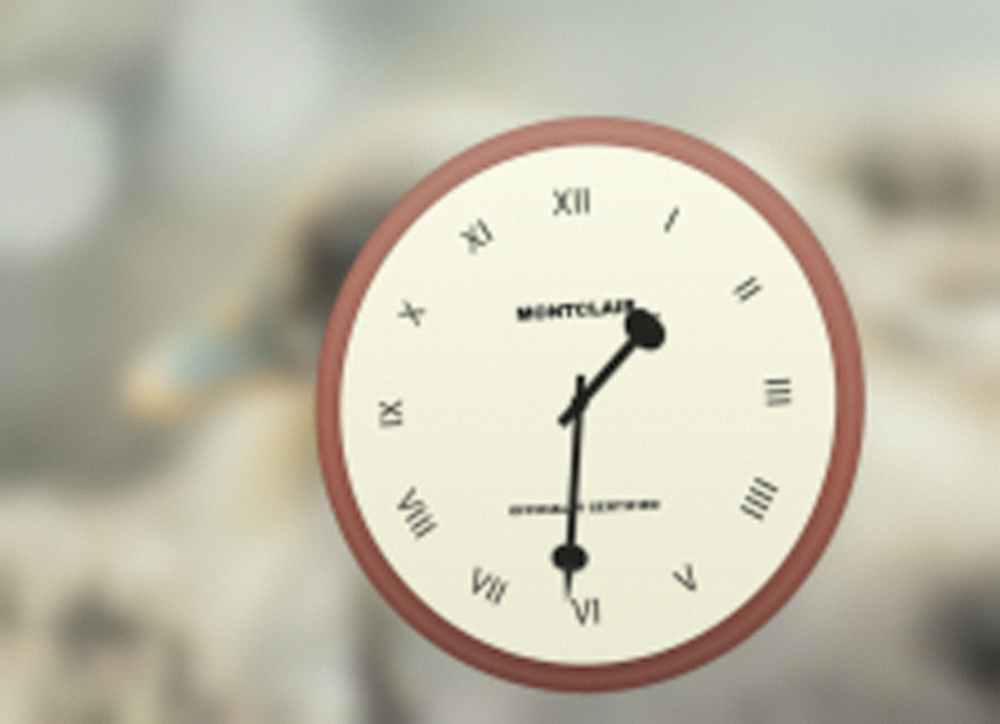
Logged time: 1:31
